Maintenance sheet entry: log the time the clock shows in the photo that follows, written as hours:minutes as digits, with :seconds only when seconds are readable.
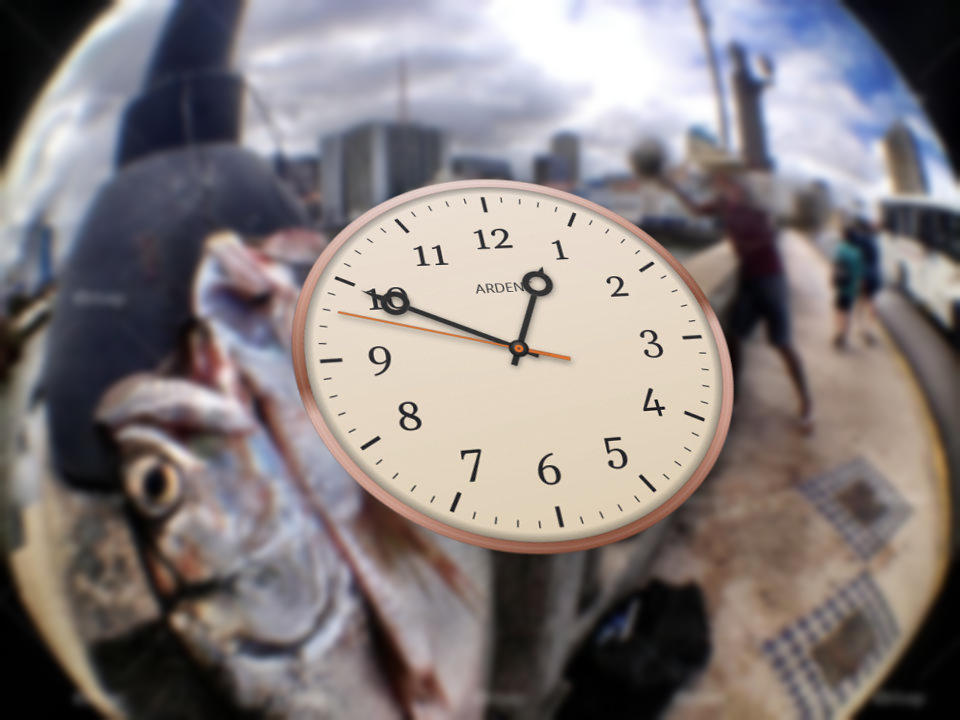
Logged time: 12:49:48
